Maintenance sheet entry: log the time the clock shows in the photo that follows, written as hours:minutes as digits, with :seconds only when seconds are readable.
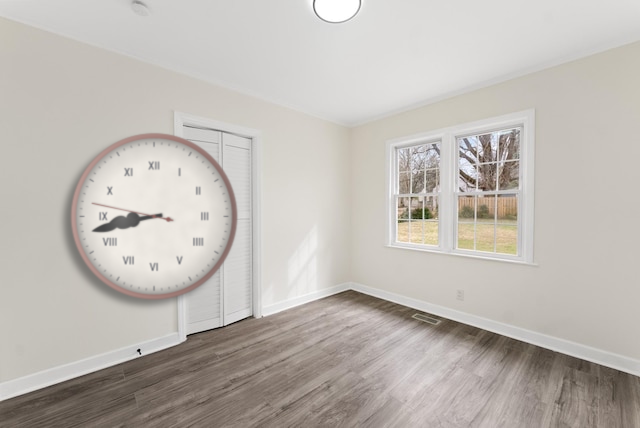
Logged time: 8:42:47
